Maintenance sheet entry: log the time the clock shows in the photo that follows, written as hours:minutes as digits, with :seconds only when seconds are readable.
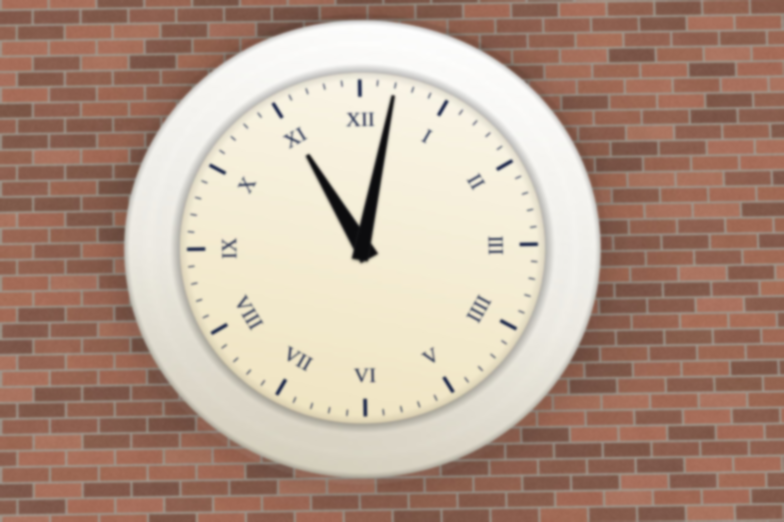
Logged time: 11:02
